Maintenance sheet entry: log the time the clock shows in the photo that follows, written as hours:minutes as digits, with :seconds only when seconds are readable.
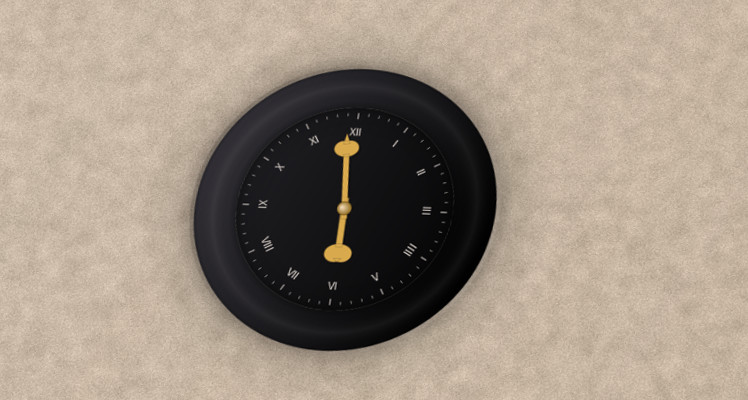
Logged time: 5:59
